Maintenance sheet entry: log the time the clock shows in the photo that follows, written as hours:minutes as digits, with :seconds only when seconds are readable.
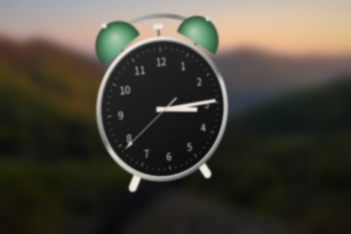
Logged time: 3:14:39
